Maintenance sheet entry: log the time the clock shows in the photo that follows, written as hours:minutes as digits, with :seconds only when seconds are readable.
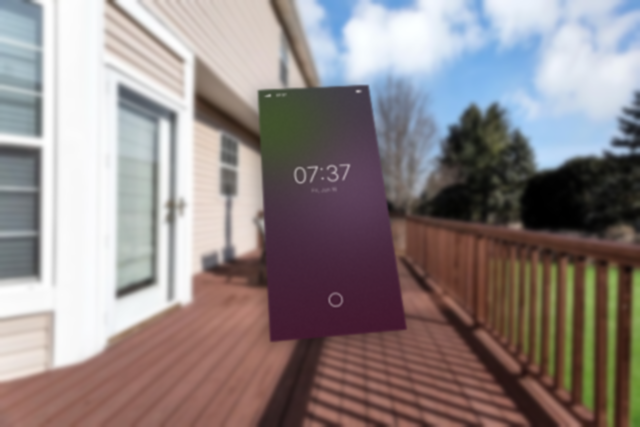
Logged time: 7:37
